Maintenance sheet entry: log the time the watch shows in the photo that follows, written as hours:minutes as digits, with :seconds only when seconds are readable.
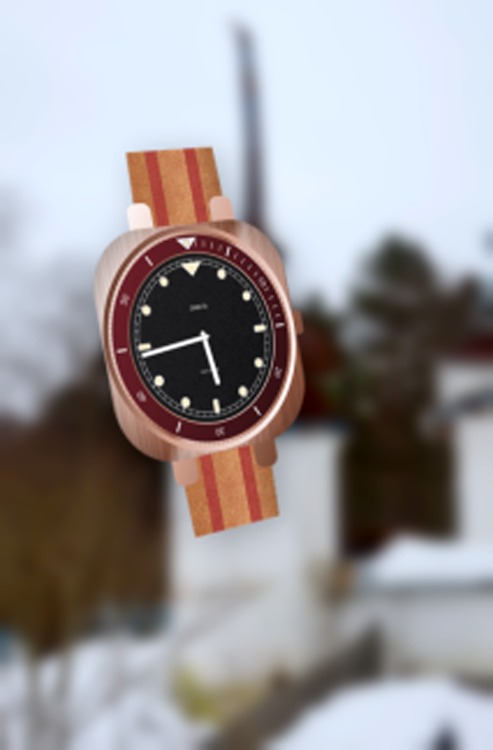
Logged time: 5:44
